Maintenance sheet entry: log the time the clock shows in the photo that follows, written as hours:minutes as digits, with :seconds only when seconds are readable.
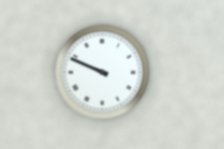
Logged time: 9:49
